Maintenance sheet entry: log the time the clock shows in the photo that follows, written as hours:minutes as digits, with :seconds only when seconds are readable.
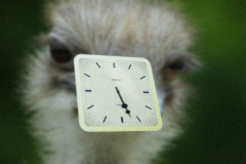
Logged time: 5:27
